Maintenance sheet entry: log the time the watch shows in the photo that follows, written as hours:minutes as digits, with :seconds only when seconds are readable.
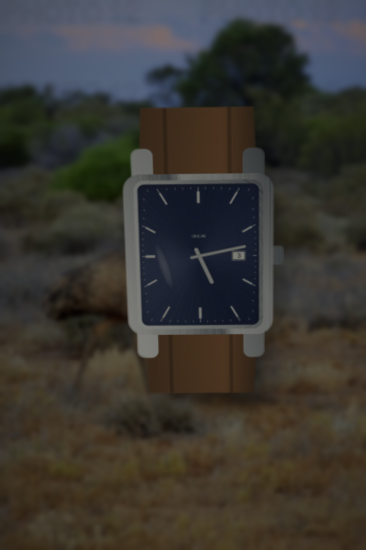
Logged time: 5:13
